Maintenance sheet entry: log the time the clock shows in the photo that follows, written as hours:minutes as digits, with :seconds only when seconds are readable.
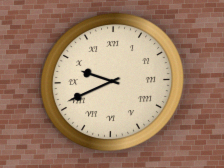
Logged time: 9:41
